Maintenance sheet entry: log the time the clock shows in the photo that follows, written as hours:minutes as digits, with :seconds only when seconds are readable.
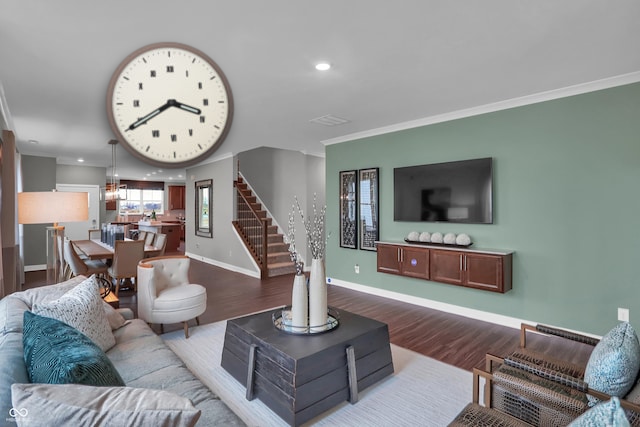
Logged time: 3:40
